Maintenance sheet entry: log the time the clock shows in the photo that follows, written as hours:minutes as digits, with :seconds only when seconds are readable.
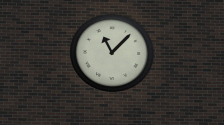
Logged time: 11:07
